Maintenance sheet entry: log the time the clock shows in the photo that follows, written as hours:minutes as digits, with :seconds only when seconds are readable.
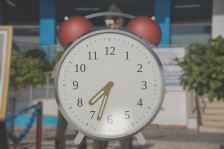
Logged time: 7:33
